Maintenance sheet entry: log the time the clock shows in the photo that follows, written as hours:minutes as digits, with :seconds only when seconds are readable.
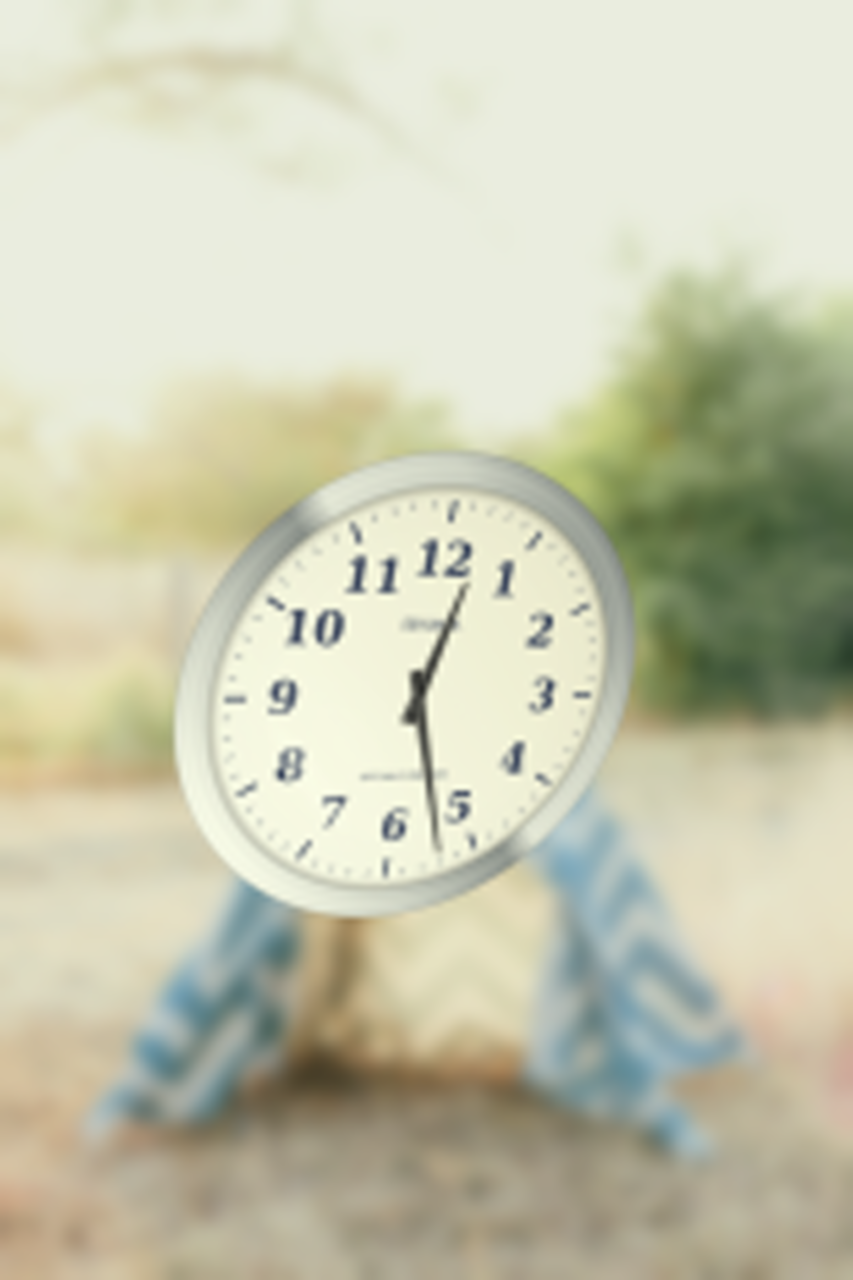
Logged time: 12:27
